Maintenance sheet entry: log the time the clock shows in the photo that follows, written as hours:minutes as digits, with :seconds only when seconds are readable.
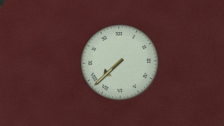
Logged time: 7:38
